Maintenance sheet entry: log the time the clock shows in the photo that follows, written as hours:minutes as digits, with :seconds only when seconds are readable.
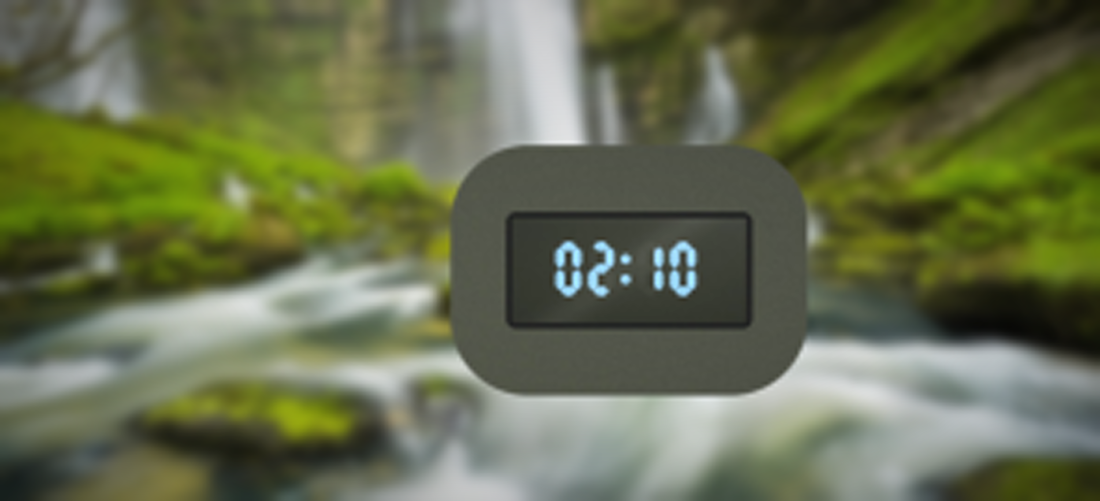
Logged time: 2:10
